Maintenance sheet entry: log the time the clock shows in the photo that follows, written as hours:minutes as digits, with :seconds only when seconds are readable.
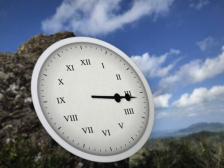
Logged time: 3:16
